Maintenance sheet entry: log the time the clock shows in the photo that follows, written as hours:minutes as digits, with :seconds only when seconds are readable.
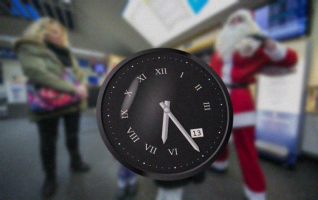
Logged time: 6:25
